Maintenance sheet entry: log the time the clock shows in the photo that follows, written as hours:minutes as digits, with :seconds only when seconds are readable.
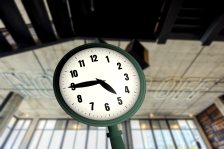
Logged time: 4:45
